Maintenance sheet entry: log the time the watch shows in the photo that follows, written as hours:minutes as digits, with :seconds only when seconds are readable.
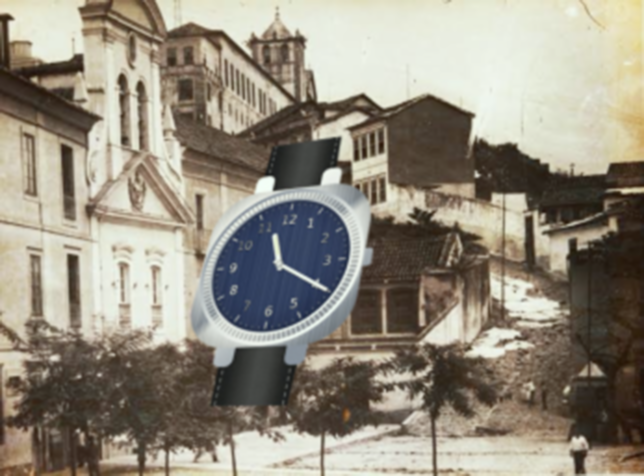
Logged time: 11:20
